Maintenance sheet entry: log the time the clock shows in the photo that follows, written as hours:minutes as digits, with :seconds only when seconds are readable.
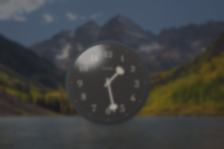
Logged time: 1:28
